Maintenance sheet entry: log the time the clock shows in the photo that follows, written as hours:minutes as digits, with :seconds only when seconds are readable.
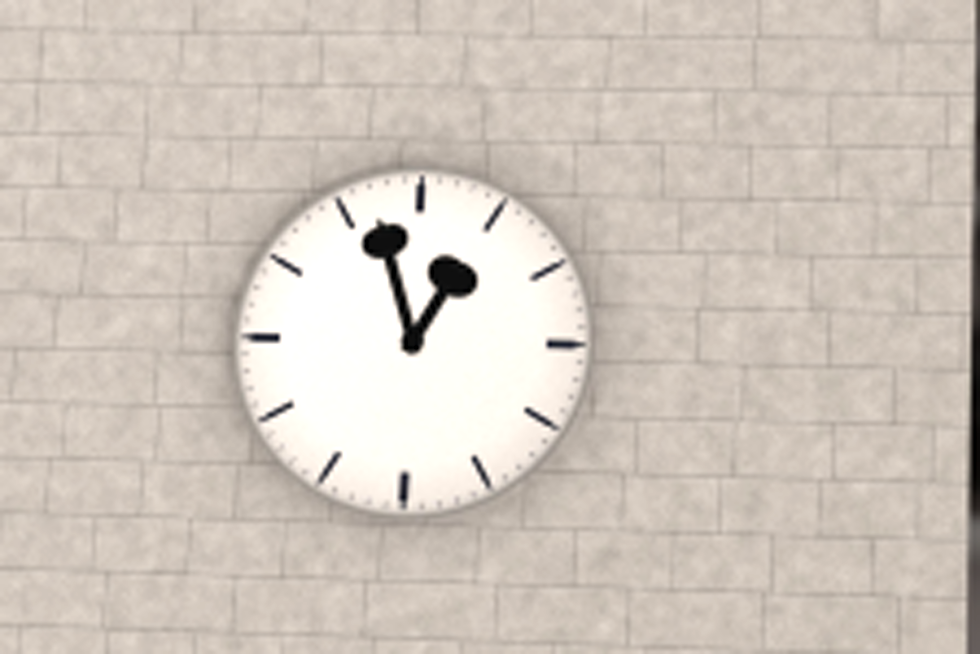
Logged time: 12:57
